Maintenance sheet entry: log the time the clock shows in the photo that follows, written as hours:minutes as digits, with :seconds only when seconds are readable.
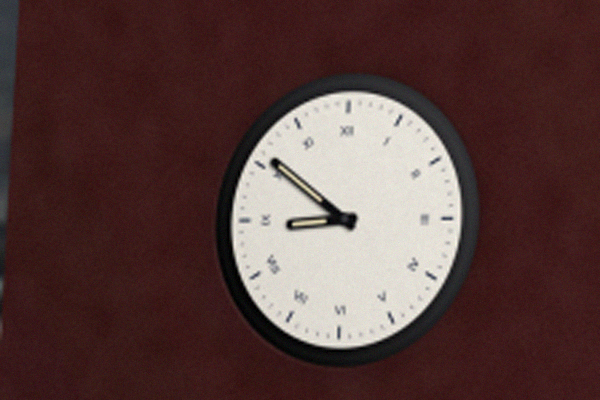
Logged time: 8:51
